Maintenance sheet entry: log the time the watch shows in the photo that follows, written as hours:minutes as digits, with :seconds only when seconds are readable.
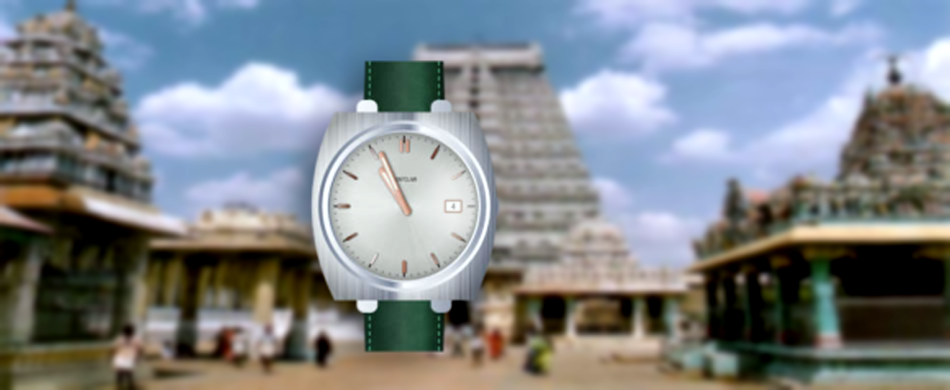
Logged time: 10:56
